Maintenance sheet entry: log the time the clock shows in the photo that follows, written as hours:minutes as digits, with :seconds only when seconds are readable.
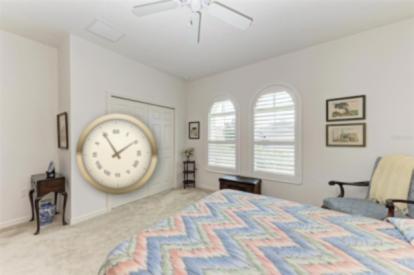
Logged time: 1:55
